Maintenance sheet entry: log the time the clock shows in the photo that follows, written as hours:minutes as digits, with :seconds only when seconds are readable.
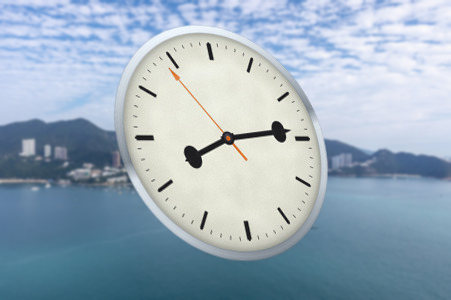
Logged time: 8:13:54
